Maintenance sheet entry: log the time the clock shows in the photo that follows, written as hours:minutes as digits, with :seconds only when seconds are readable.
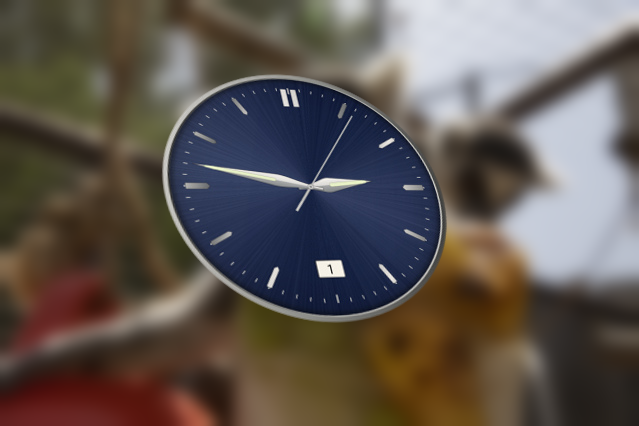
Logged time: 2:47:06
